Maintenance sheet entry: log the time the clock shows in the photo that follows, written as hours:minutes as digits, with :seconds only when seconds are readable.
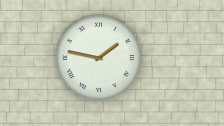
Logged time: 1:47
